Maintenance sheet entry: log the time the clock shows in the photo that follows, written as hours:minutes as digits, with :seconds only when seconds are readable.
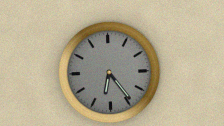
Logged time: 6:24
